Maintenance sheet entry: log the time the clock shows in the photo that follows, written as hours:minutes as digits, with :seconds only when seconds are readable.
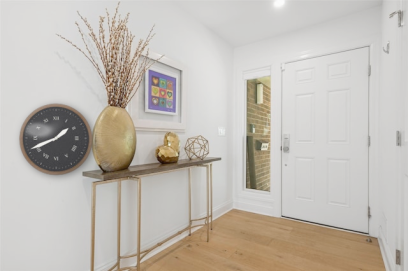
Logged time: 1:41
